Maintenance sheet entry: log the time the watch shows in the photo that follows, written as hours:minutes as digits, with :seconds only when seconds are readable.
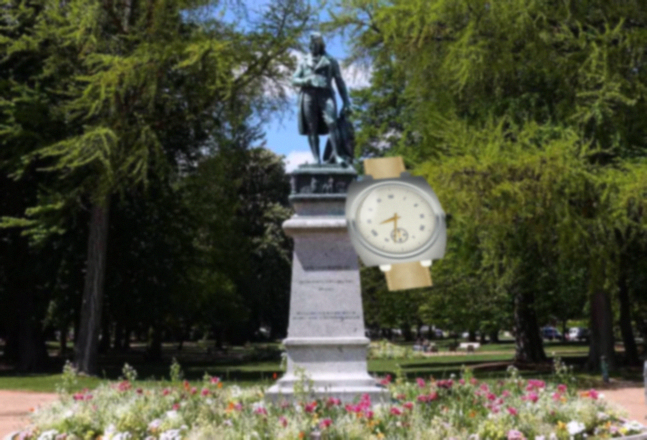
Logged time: 8:32
